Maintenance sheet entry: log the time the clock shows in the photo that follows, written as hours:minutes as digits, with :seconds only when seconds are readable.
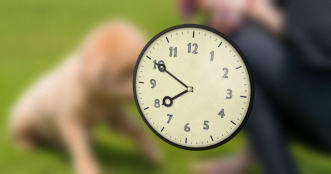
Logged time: 7:50
